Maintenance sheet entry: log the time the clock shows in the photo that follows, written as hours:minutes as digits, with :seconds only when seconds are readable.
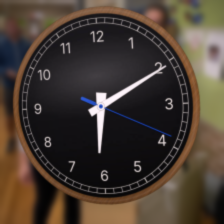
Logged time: 6:10:19
